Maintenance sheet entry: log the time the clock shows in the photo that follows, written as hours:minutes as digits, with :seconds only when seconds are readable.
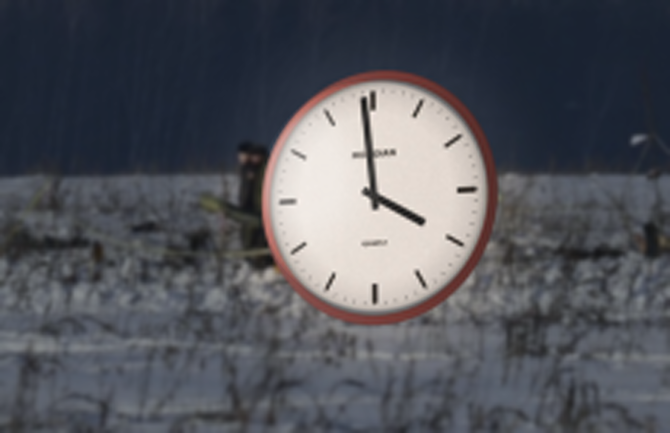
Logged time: 3:59
